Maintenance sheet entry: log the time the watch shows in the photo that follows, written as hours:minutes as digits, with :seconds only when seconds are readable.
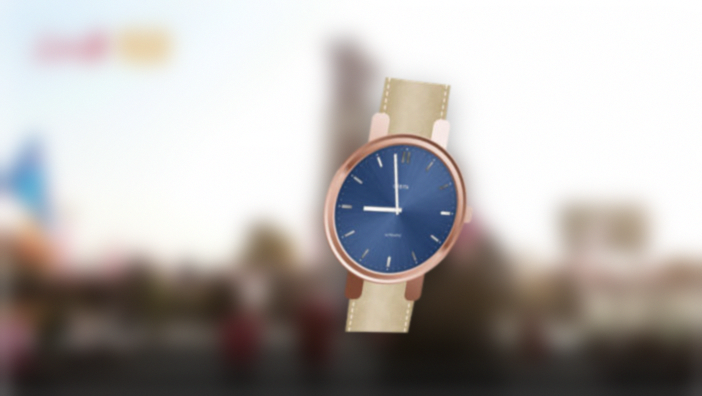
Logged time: 8:58
